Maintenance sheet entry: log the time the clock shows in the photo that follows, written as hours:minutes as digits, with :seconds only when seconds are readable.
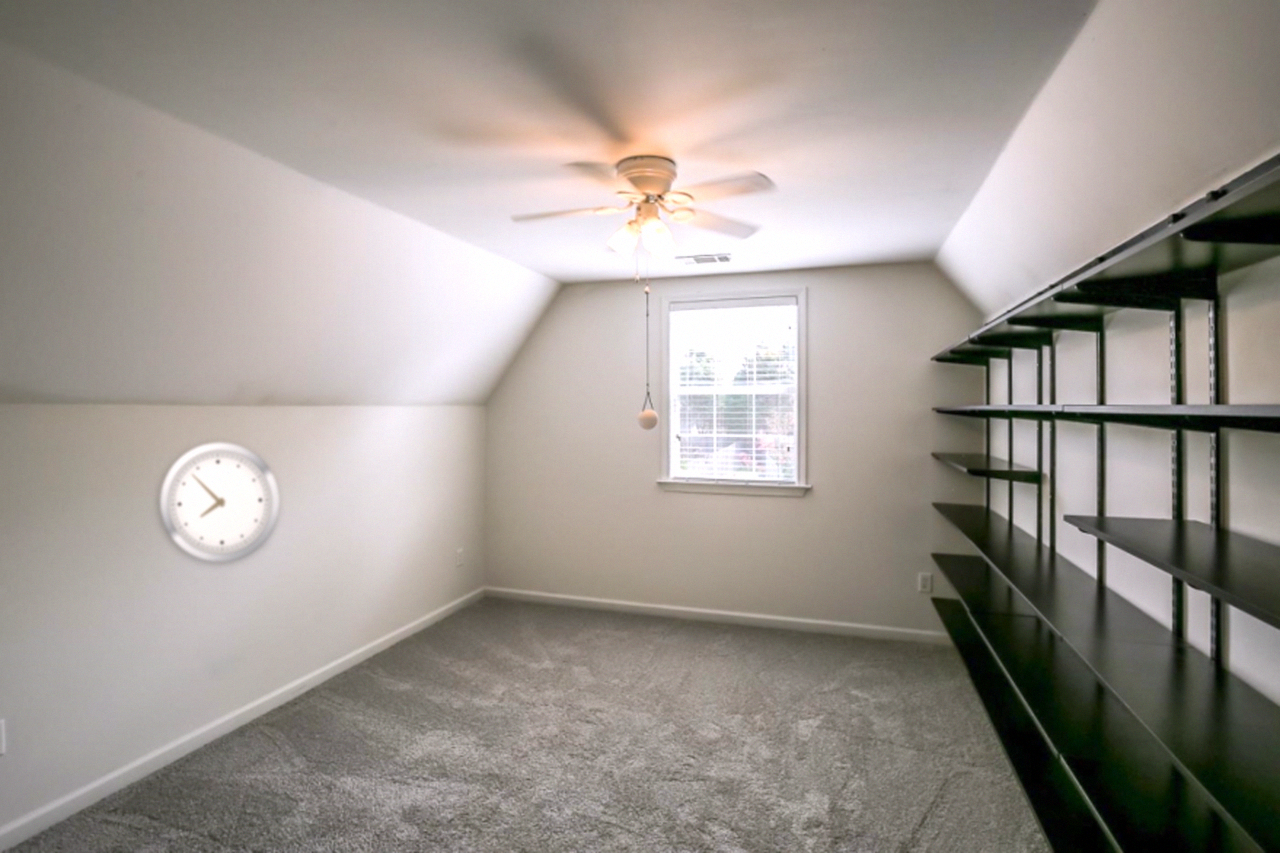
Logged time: 7:53
